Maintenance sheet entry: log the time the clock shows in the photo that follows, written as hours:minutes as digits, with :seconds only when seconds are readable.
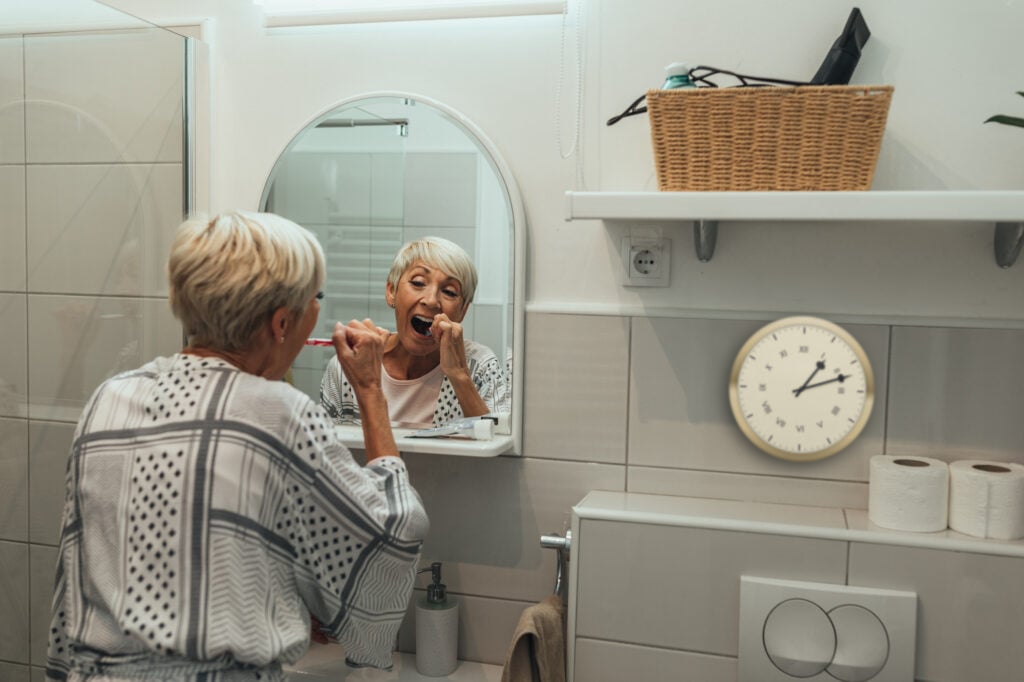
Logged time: 1:12
